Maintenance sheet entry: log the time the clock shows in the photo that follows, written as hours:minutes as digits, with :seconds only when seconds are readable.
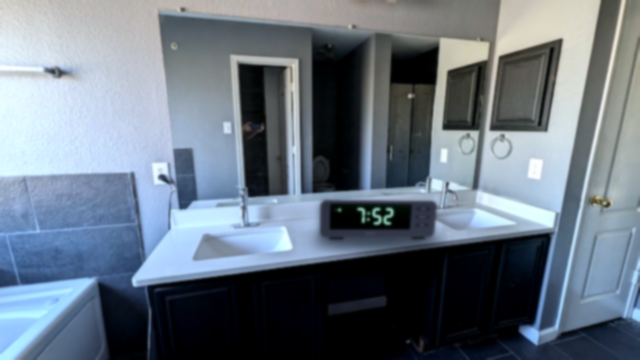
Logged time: 7:52
